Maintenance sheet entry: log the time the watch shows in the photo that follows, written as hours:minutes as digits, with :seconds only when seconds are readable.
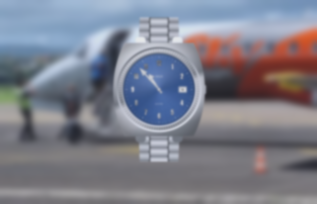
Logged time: 10:53
